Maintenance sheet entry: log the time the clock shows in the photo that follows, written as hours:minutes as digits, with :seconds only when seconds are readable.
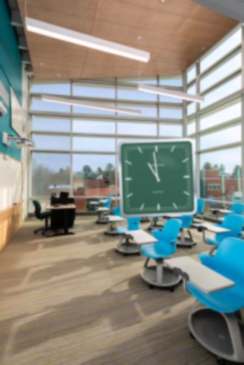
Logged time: 10:59
